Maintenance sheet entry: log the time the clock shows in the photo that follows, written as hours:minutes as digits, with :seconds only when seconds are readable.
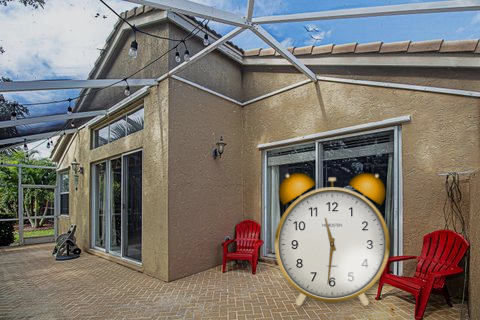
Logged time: 11:31
